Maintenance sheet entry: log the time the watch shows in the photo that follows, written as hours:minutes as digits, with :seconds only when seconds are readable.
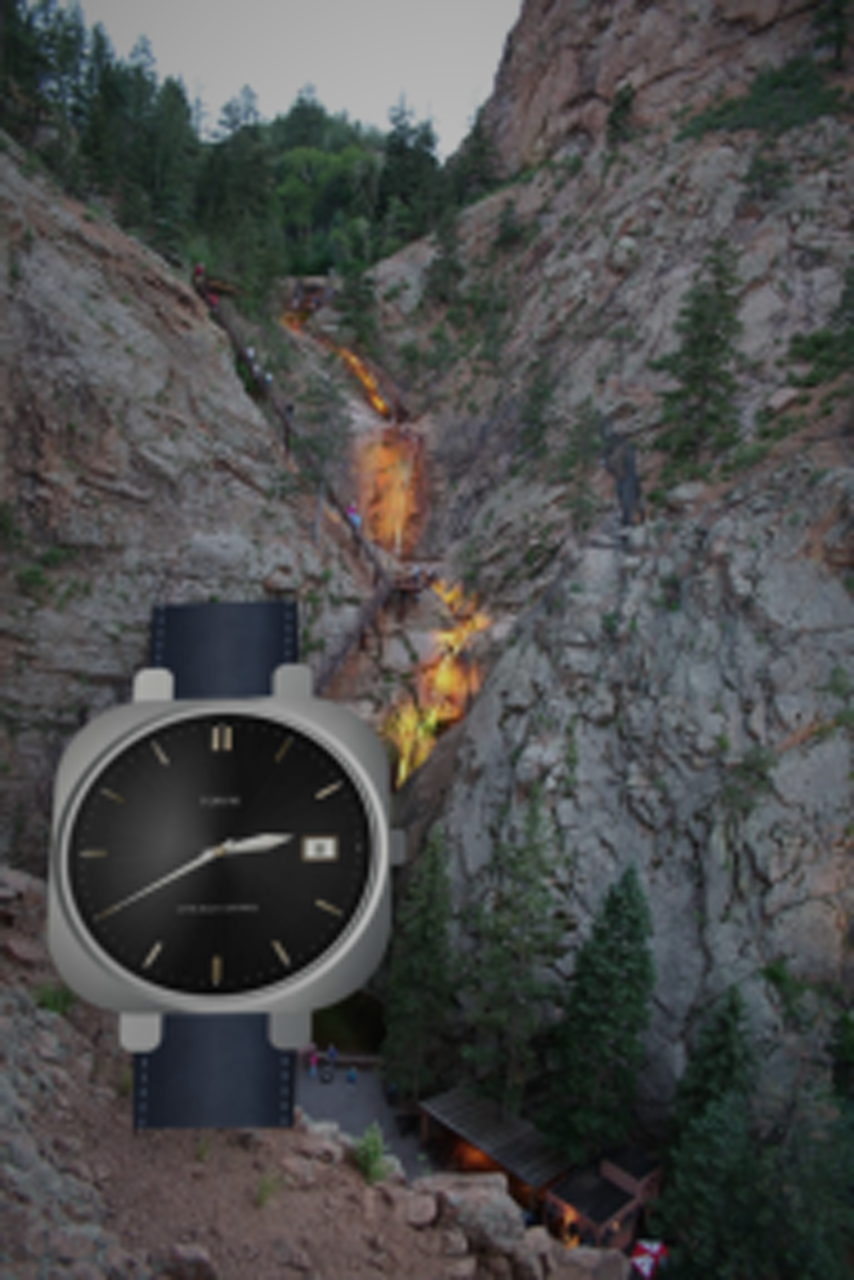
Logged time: 2:40
